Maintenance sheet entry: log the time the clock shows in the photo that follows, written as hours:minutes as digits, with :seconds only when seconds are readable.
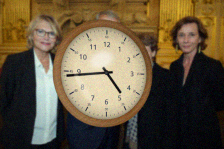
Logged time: 4:44
